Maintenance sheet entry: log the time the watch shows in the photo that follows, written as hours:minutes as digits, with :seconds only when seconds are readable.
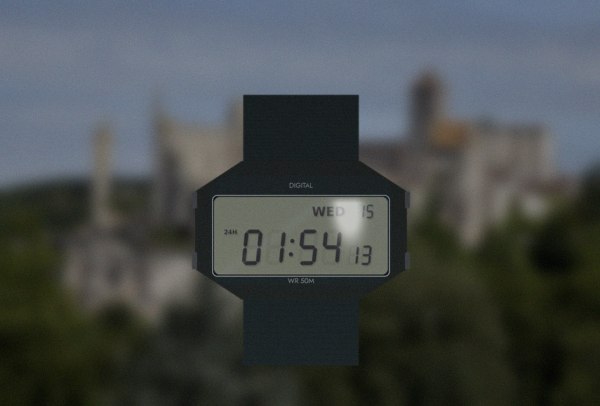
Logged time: 1:54:13
